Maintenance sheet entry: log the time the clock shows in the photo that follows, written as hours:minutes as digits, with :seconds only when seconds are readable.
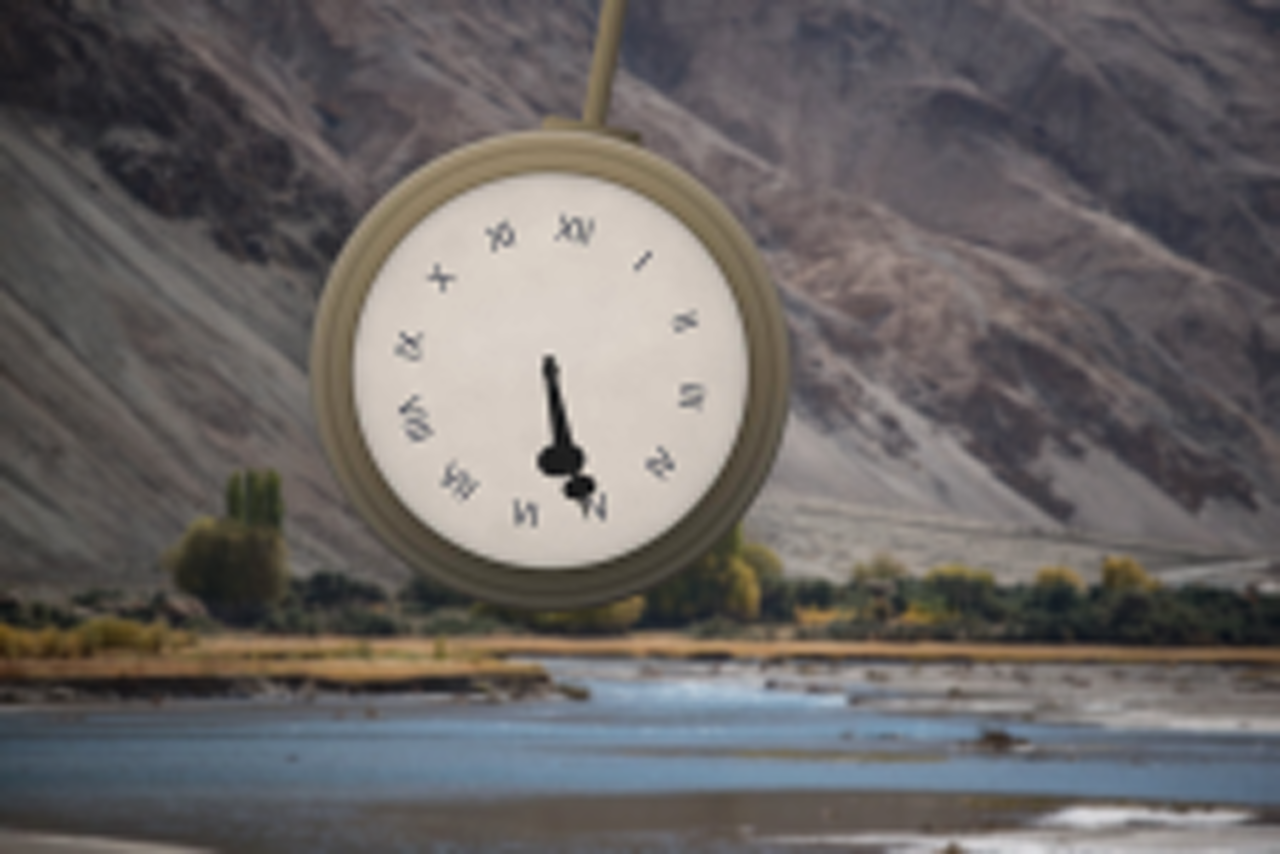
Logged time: 5:26
